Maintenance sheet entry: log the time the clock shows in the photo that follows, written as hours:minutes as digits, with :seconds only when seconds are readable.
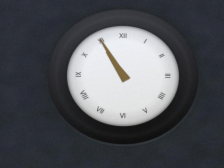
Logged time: 10:55
